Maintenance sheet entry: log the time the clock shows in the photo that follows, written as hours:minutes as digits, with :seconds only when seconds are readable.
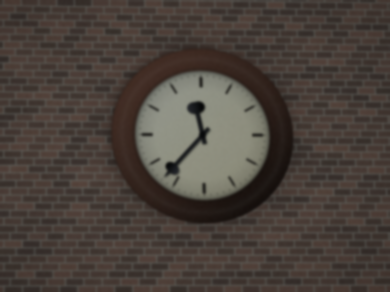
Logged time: 11:37
